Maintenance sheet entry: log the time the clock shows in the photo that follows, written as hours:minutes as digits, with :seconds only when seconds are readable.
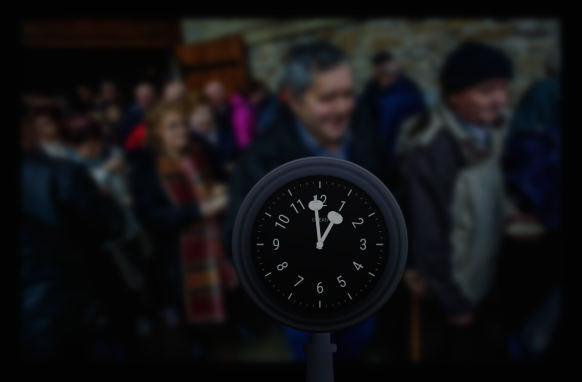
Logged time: 12:59
